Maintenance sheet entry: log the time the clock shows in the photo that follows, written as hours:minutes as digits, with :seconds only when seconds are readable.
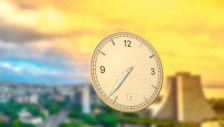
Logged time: 7:37
